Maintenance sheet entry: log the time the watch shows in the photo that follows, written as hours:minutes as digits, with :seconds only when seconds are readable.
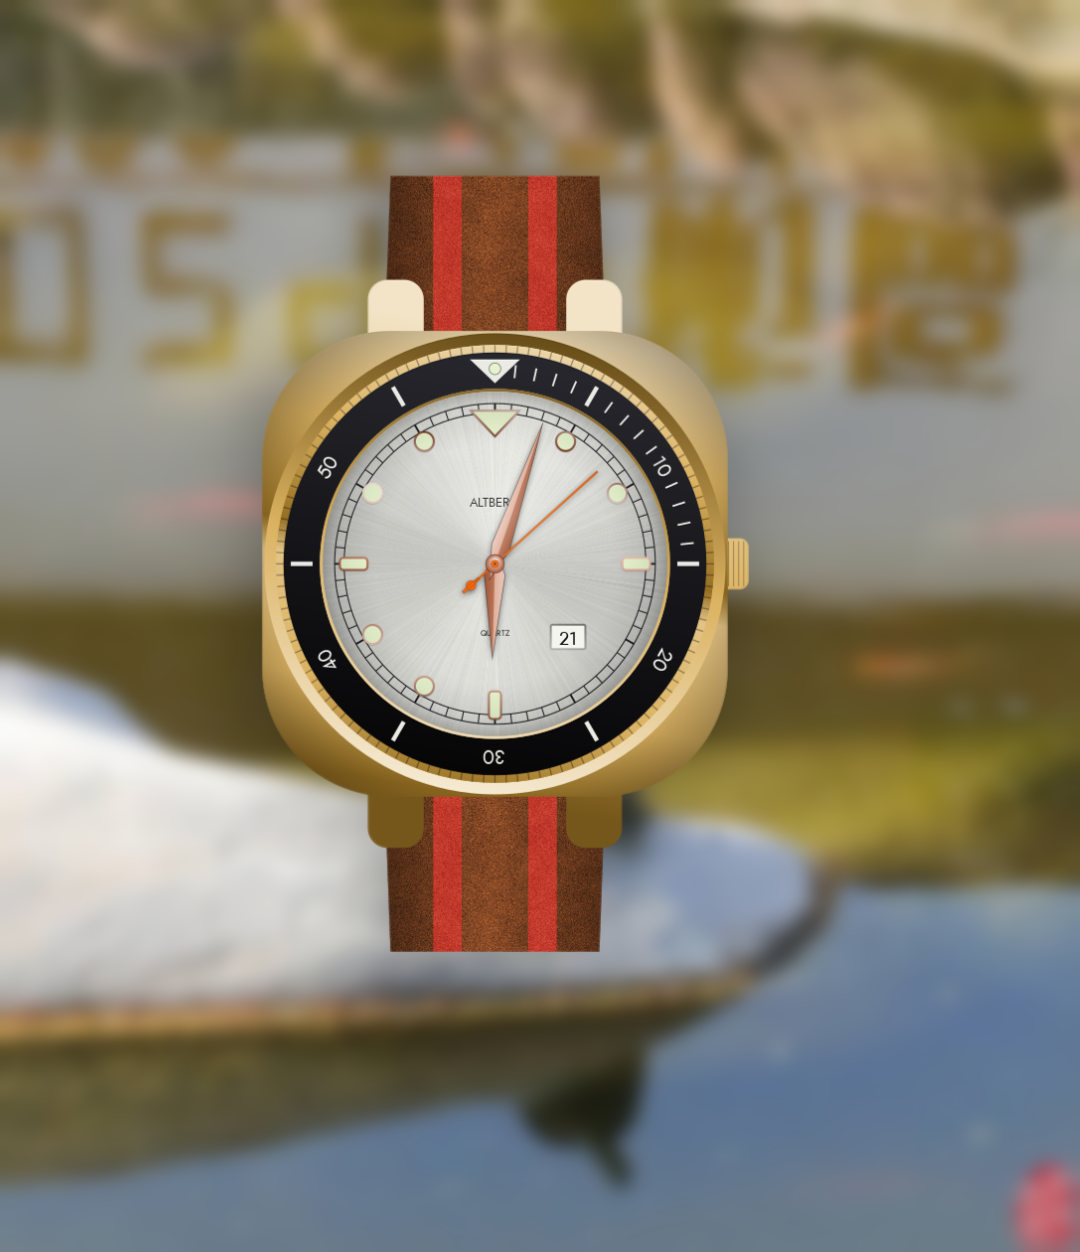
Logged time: 6:03:08
